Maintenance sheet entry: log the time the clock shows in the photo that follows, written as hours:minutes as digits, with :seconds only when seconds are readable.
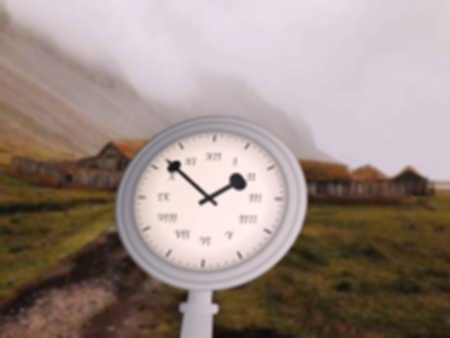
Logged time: 1:52
